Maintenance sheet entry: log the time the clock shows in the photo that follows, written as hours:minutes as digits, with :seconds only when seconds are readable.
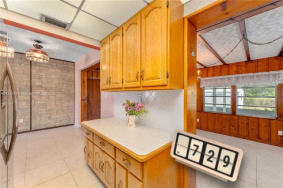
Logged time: 7:29
